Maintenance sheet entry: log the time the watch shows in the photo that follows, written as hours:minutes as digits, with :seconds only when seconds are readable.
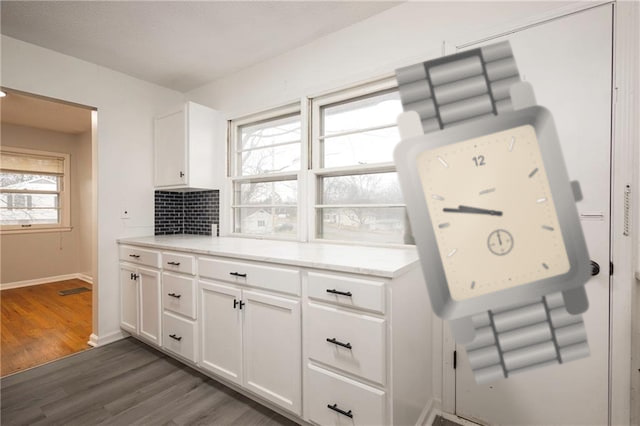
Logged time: 9:48
